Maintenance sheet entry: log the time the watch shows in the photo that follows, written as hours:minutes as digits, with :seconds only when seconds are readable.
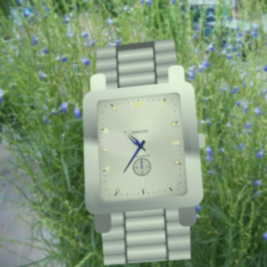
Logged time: 10:36
